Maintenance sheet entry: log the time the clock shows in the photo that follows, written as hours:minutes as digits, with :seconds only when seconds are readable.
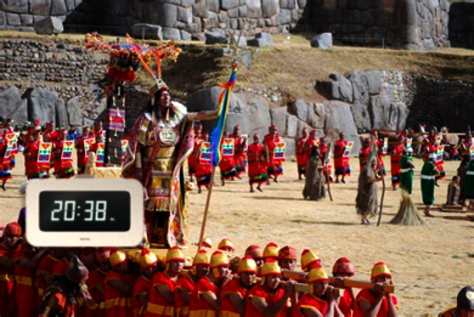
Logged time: 20:38
